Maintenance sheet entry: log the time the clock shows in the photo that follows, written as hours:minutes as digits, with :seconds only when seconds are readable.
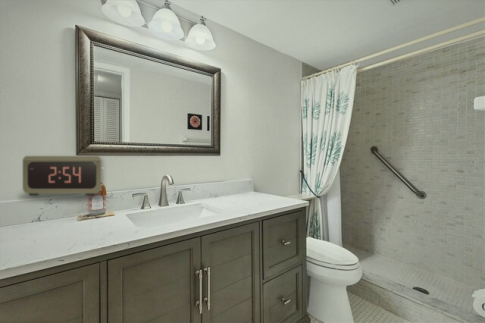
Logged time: 2:54
